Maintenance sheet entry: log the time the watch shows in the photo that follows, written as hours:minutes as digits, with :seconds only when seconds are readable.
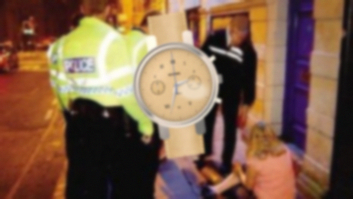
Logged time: 2:33
